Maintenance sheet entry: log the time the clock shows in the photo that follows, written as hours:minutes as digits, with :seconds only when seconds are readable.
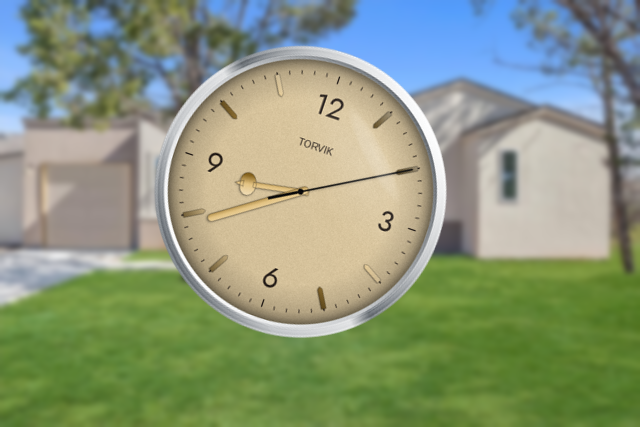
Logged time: 8:39:10
